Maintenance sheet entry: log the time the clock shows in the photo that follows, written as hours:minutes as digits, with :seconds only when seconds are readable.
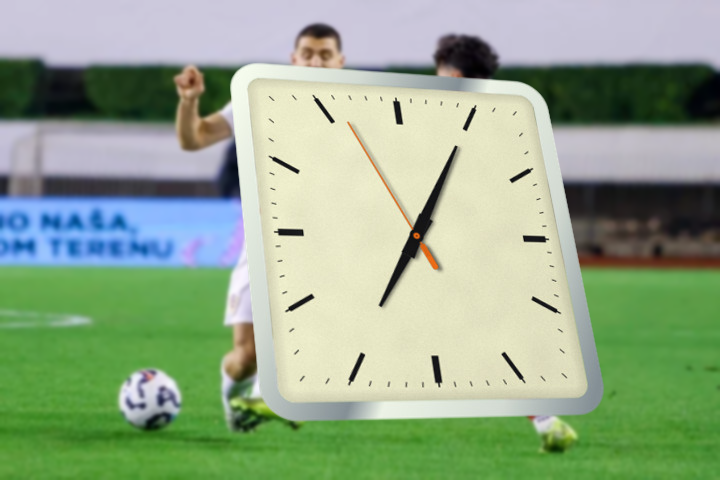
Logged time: 7:04:56
